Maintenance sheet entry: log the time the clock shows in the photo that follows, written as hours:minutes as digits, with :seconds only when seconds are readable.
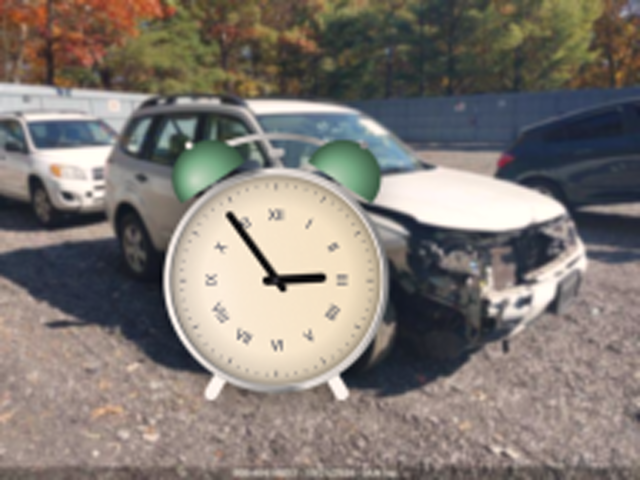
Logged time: 2:54
